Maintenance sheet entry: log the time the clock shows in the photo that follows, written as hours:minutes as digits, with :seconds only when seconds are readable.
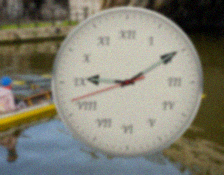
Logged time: 9:09:42
